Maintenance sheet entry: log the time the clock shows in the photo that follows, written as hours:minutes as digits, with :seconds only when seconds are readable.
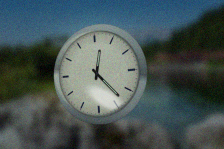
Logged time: 12:23
